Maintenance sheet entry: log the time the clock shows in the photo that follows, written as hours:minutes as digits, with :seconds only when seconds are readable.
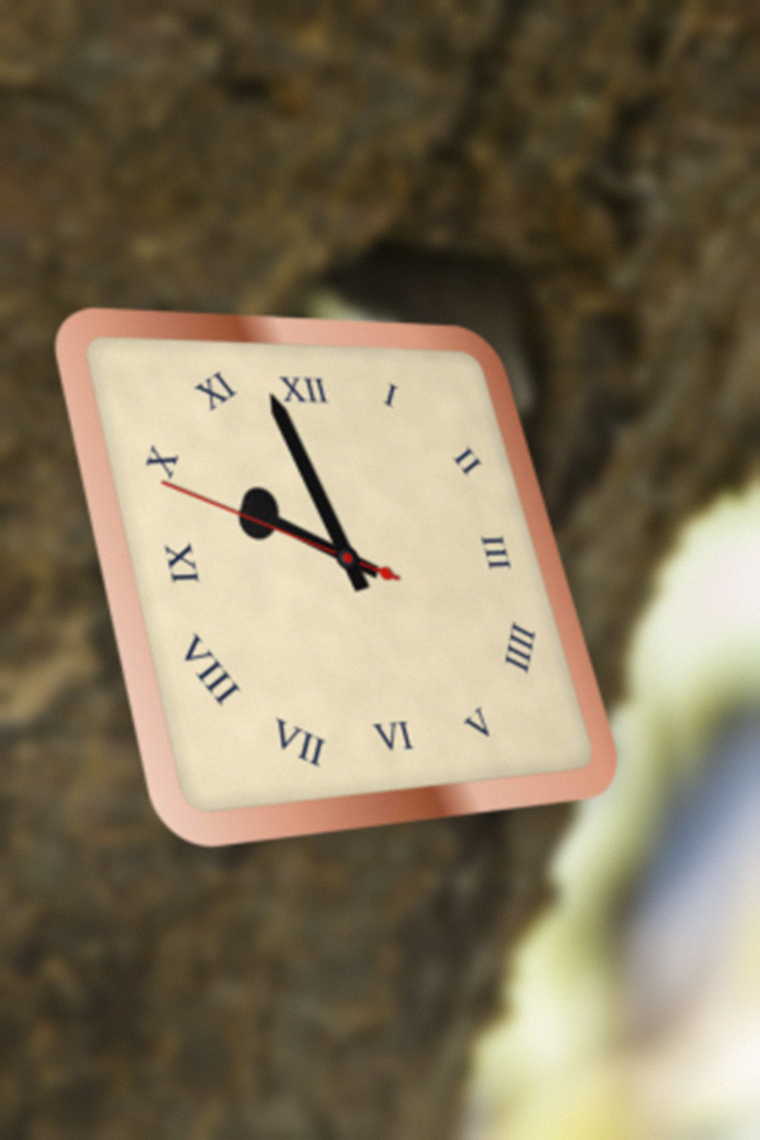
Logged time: 9:57:49
